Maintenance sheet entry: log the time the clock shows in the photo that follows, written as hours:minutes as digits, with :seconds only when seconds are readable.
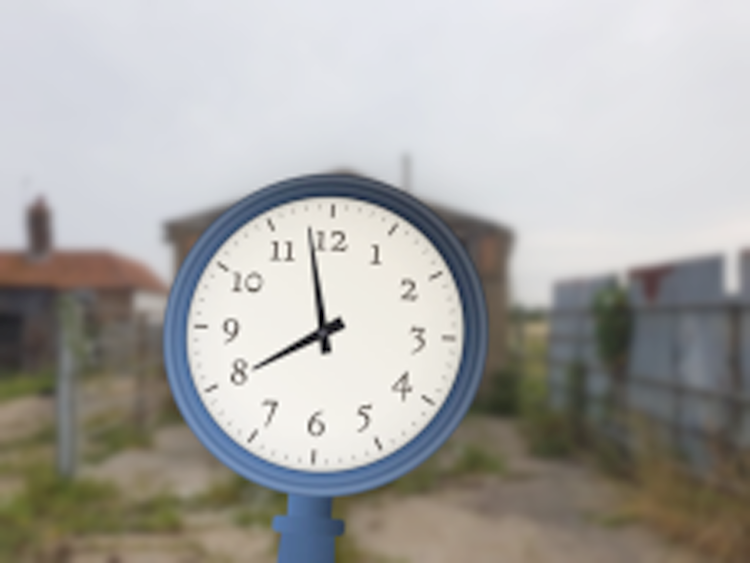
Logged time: 7:58
